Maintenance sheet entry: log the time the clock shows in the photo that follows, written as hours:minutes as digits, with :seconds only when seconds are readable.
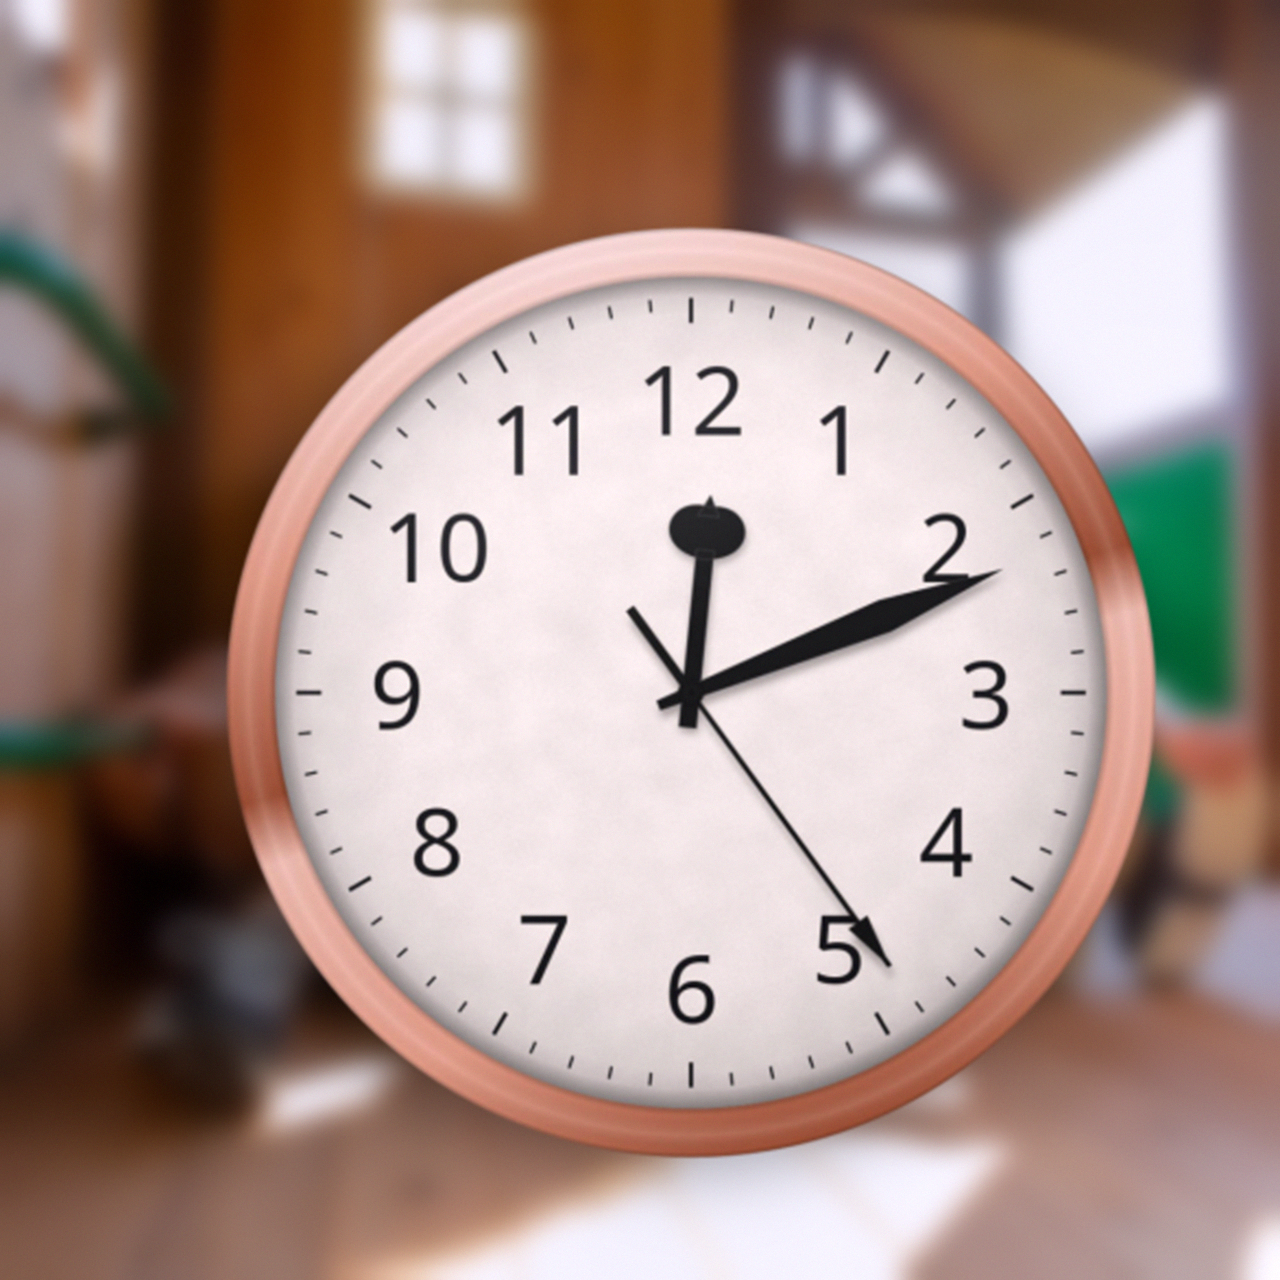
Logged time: 12:11:24
